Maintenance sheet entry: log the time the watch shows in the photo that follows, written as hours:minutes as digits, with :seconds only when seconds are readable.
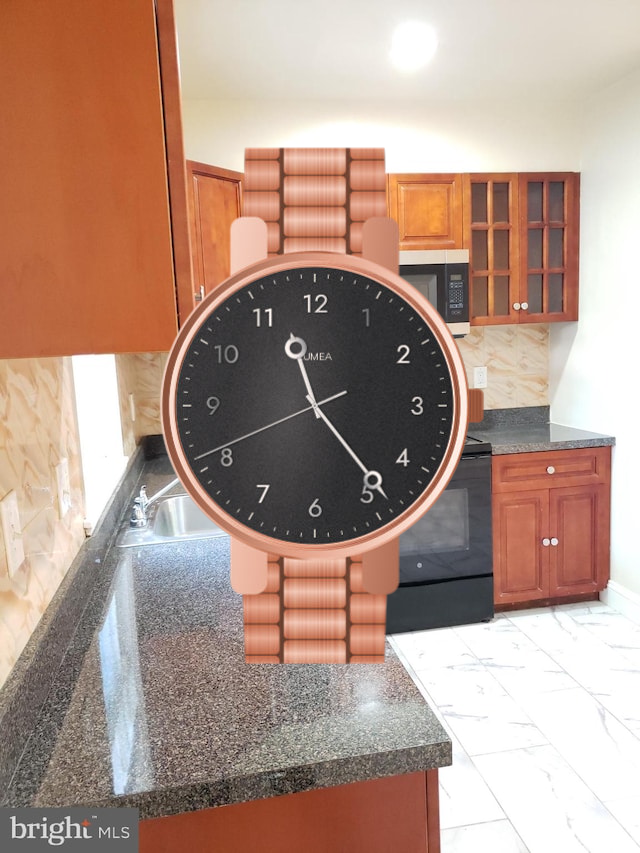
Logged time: 11:23:41
